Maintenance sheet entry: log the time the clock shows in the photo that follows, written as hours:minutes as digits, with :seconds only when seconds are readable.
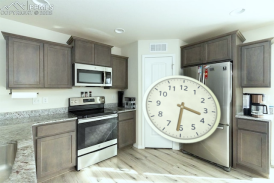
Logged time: 3:31
